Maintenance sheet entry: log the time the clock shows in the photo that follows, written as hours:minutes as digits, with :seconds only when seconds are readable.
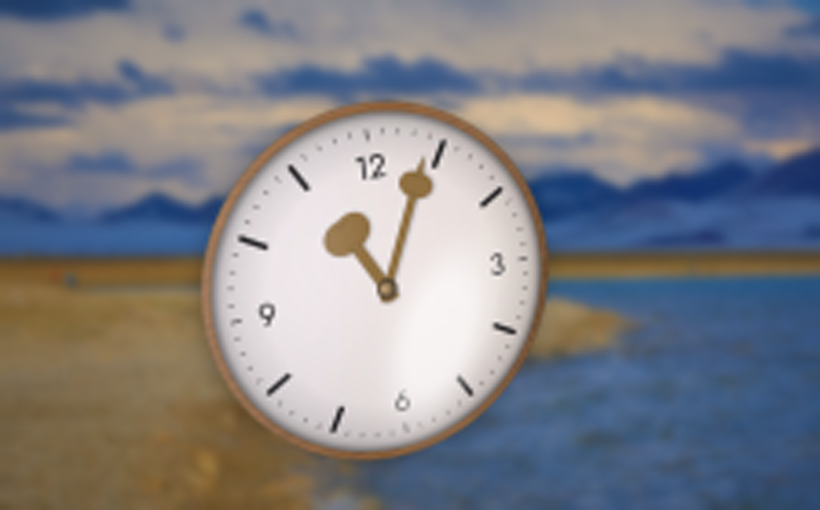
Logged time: 11:04
